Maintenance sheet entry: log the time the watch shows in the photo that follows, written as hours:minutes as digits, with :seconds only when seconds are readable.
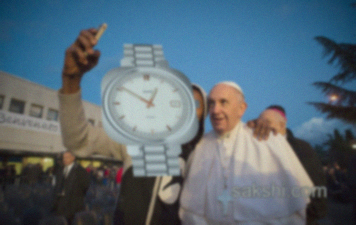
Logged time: 12:51
